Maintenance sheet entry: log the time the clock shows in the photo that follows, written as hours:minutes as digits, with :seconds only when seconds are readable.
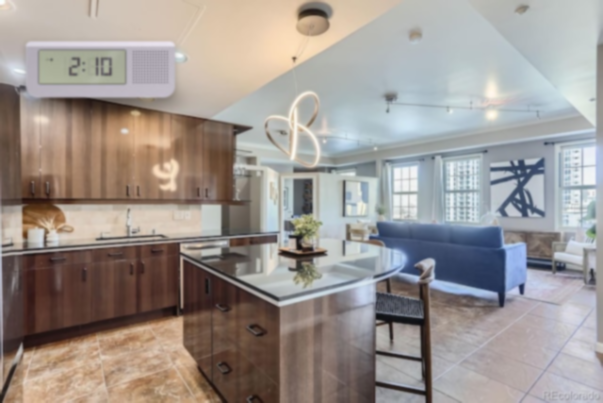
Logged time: 2:10
